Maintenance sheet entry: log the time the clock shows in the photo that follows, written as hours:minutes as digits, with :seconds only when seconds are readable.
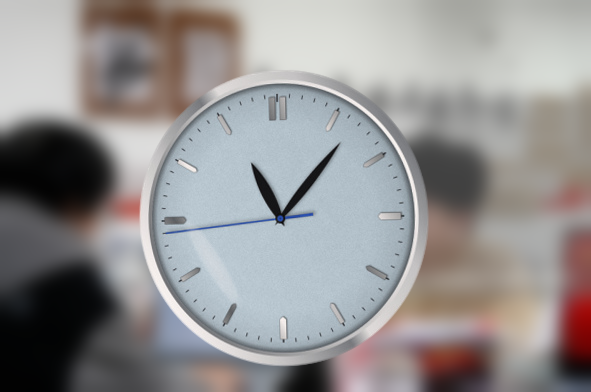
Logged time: 11:06:44
